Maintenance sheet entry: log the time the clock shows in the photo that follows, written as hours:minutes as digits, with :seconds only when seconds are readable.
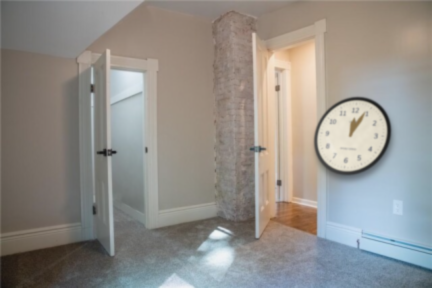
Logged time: 12:04
